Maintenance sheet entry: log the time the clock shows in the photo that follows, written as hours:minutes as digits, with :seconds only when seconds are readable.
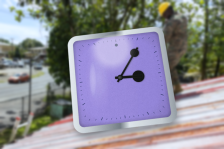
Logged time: 3:06
